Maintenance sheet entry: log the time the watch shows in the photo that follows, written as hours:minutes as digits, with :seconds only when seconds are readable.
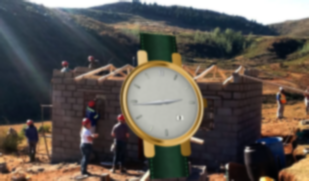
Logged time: 2:44
